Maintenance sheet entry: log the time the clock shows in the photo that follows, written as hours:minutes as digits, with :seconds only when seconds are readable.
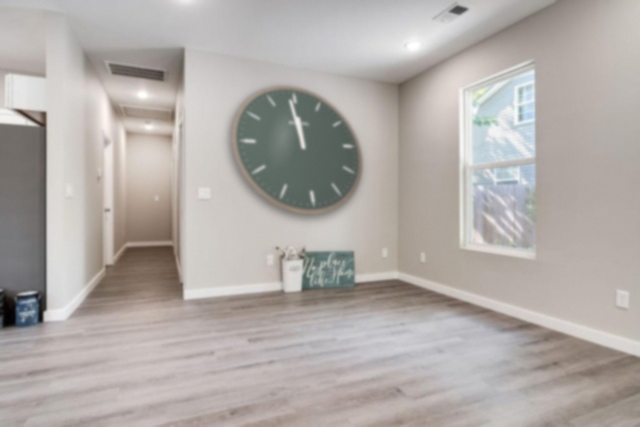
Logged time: 11:59
